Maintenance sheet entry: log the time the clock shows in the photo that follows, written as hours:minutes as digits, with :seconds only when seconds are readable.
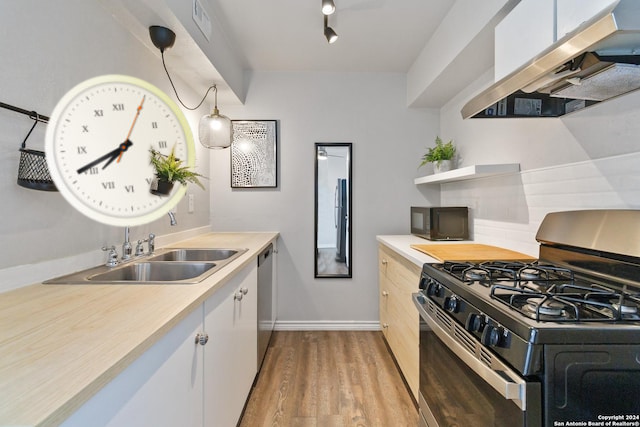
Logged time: 7:41:05
